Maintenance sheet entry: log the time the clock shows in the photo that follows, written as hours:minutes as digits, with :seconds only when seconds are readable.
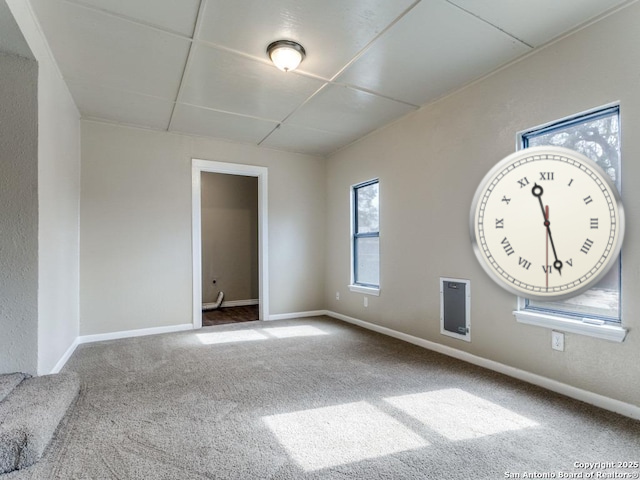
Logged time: 11:27:30
